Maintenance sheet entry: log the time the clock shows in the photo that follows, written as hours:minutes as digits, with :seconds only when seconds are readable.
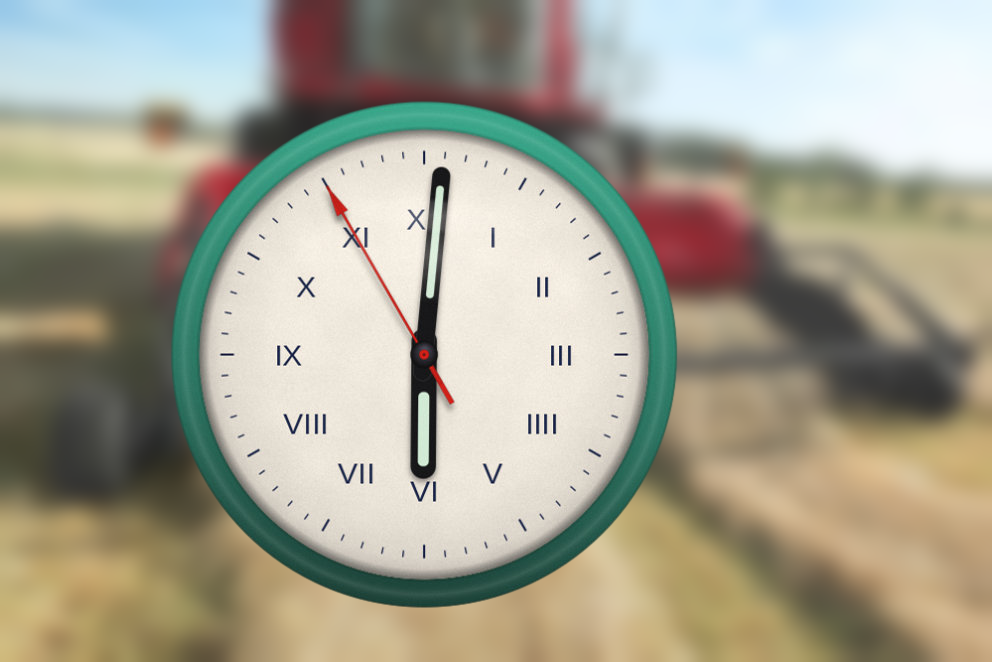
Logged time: 6:00:55
